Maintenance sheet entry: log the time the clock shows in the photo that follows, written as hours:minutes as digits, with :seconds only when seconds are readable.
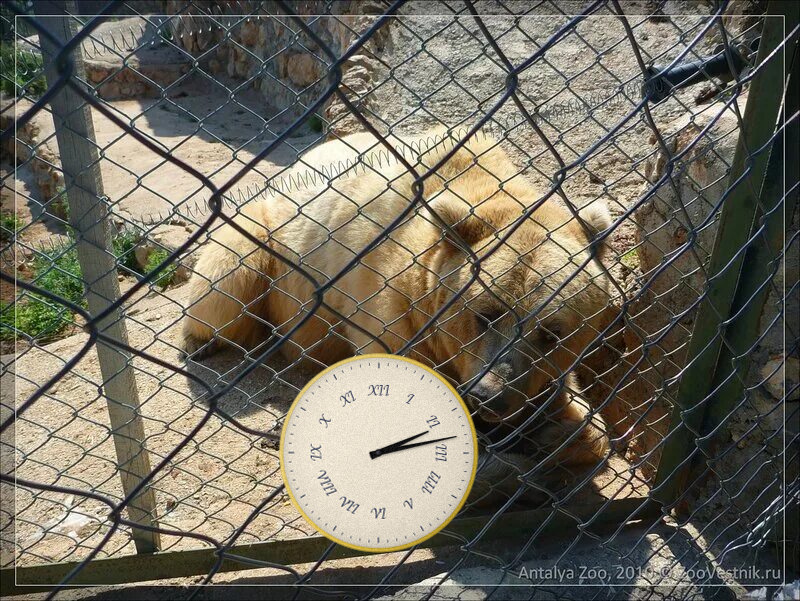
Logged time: 2:13
